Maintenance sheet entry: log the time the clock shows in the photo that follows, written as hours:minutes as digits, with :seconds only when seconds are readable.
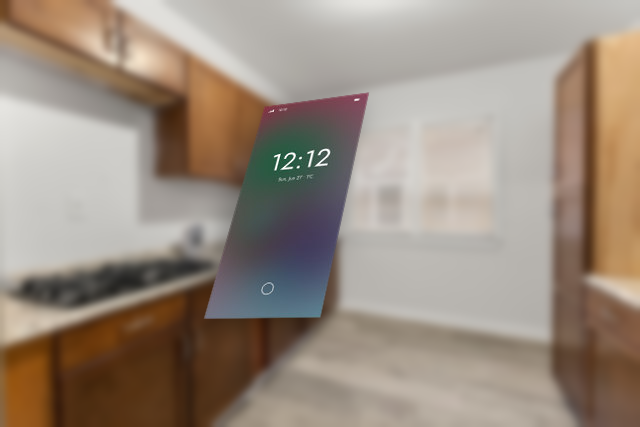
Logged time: 12:12
